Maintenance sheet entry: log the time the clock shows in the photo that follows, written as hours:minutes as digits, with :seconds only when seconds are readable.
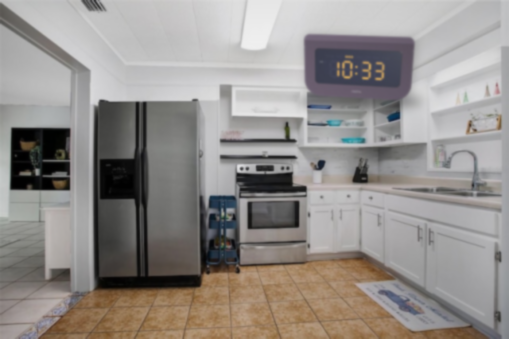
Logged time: 10:33
